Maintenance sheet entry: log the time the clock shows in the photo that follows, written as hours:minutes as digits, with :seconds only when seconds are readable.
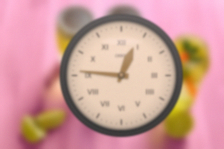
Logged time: 12:46
